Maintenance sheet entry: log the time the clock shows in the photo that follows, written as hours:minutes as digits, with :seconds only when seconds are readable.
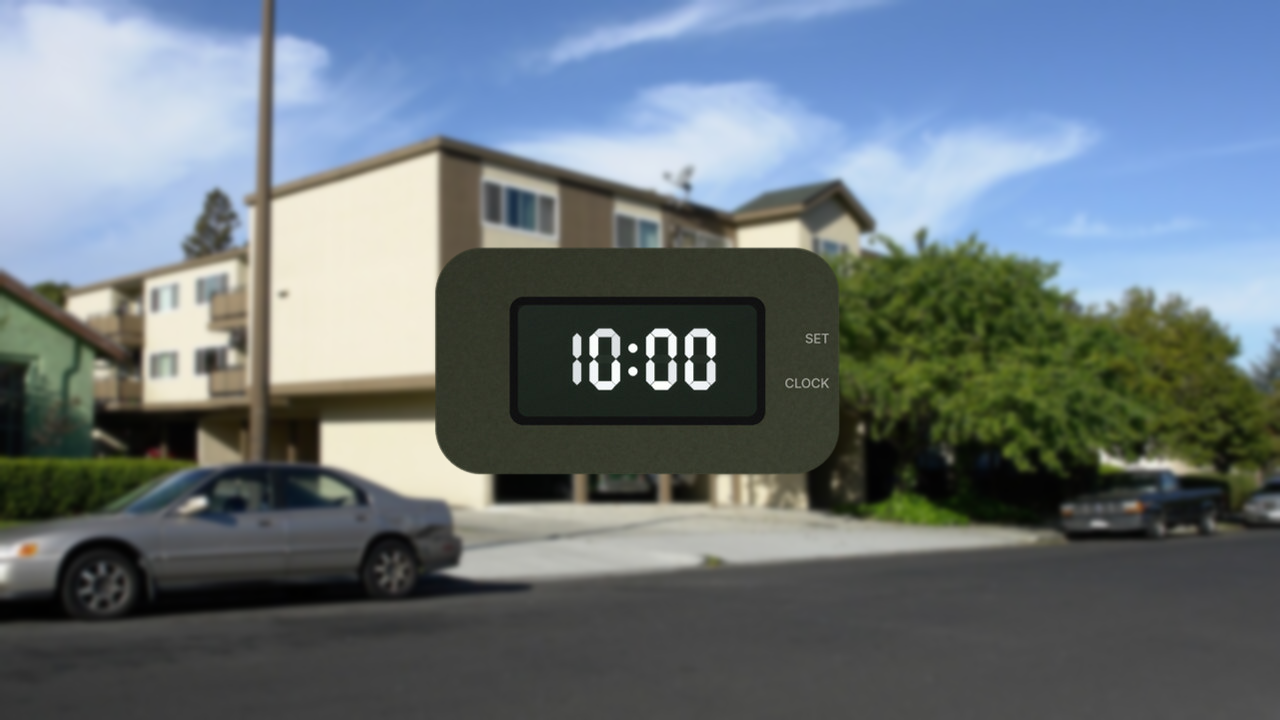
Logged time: 10:00
